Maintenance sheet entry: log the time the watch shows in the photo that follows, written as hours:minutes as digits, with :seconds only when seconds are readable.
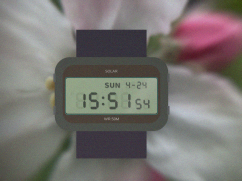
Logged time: 15:51:54
